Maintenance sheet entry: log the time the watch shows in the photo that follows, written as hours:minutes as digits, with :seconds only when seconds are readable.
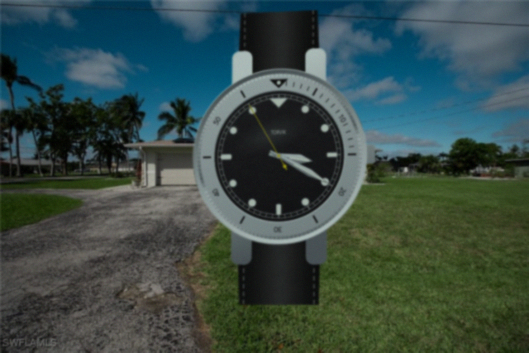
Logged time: 3:19:55
